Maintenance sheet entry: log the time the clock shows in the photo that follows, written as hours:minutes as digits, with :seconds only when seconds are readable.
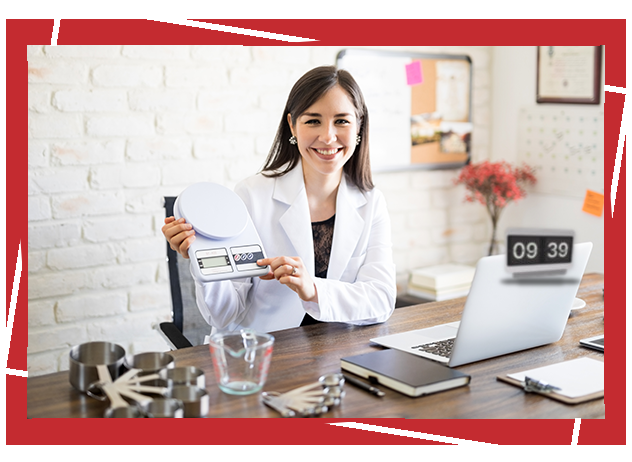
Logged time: 9:39
